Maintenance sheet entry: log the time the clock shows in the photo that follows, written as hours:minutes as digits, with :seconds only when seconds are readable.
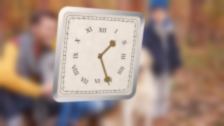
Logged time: 1:26
